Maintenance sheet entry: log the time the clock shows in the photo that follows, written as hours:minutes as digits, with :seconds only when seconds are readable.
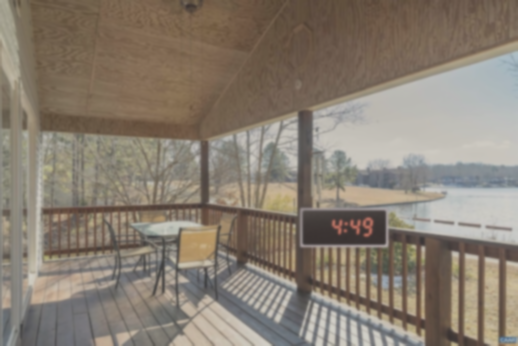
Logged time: 4:49
